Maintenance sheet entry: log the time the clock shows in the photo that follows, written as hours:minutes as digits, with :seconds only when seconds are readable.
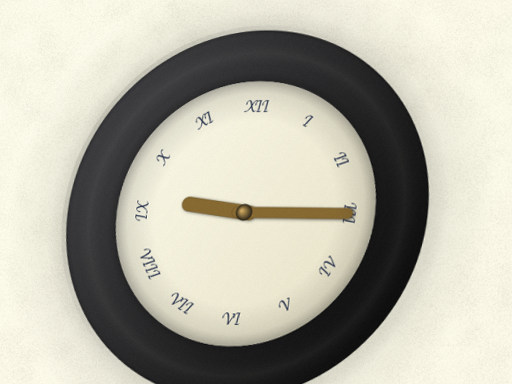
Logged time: 9:15
